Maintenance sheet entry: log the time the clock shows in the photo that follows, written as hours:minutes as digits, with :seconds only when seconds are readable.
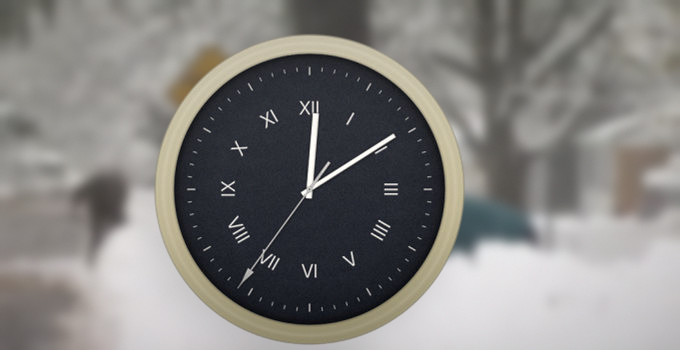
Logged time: 12:09:36
